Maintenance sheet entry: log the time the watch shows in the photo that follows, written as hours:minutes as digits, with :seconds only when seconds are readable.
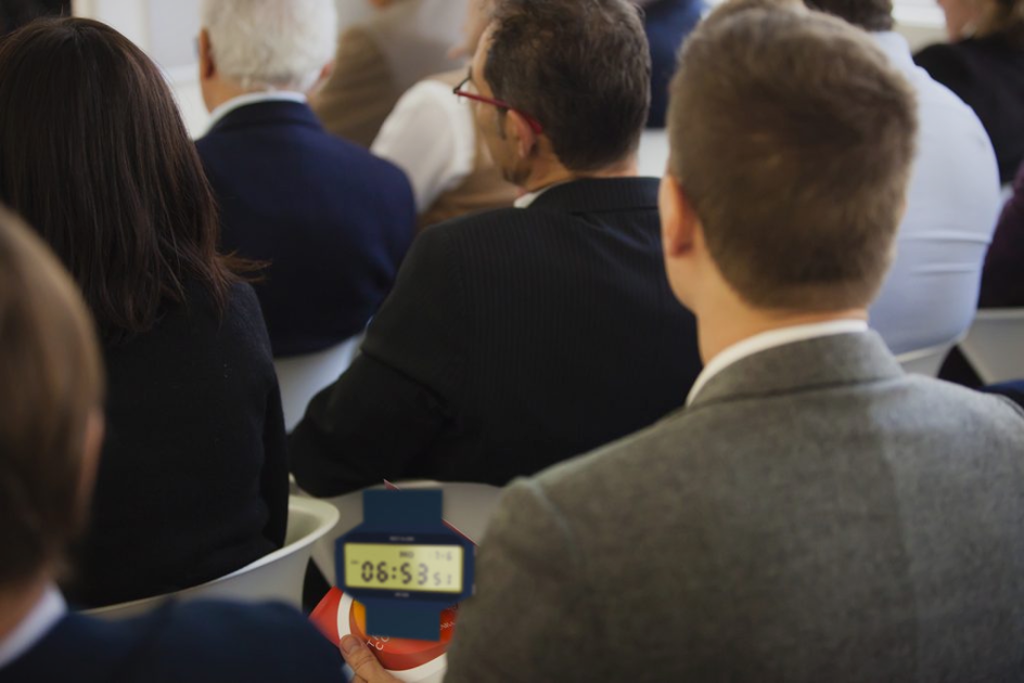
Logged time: 6:53
